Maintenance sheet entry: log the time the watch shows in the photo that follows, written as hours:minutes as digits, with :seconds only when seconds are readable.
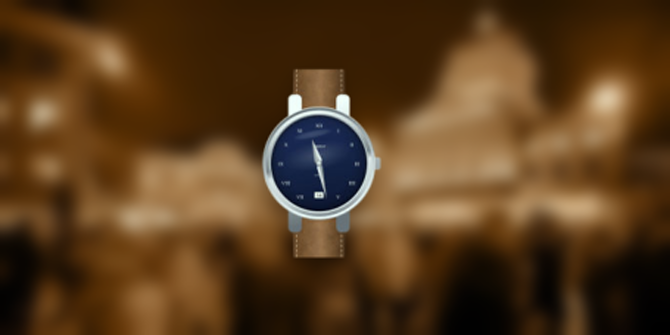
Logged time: 11:28
